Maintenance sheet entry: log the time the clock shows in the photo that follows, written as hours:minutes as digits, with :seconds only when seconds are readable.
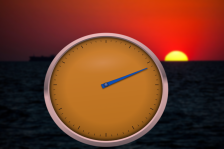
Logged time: 2:11
